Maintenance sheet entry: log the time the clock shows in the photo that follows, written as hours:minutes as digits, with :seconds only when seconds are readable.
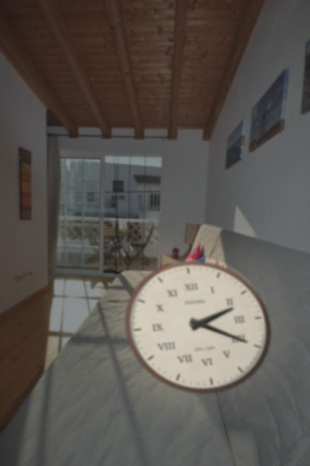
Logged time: 2:20
